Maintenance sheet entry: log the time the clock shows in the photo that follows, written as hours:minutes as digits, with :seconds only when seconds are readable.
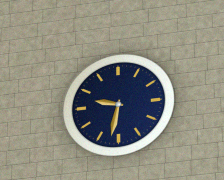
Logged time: 9:32
